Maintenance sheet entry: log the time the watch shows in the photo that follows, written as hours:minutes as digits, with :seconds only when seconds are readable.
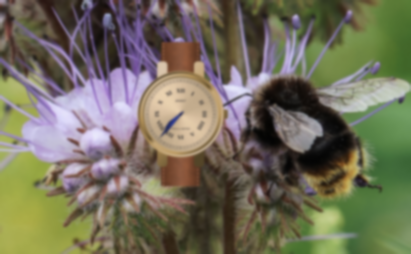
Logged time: 7:37
